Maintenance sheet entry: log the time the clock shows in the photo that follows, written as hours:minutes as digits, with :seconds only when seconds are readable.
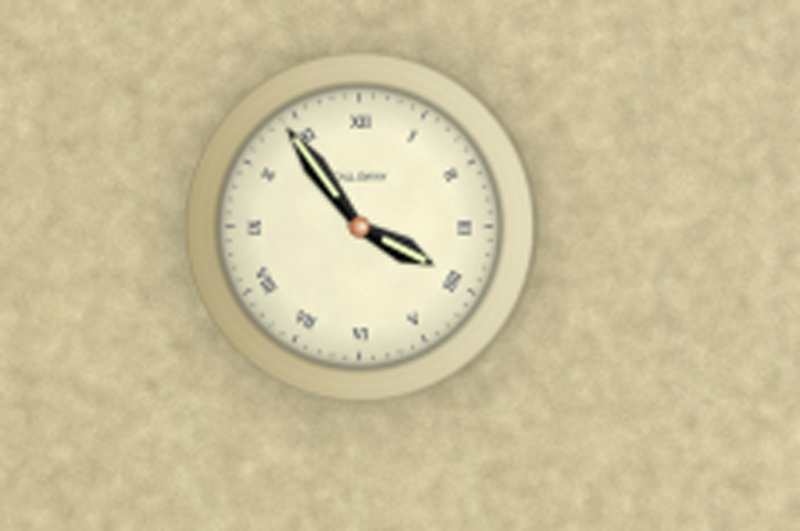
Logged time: 3:54
